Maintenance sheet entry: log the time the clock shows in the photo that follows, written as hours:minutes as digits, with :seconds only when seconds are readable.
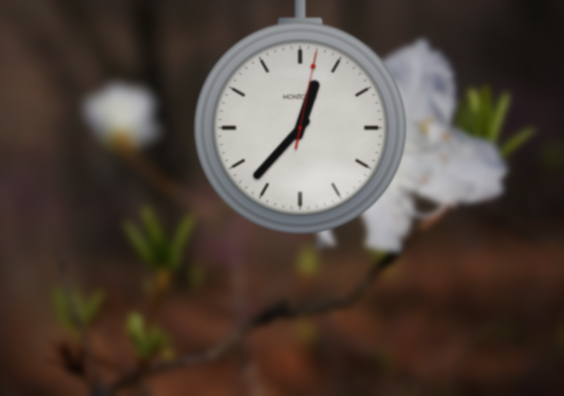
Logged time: 12:37:02
